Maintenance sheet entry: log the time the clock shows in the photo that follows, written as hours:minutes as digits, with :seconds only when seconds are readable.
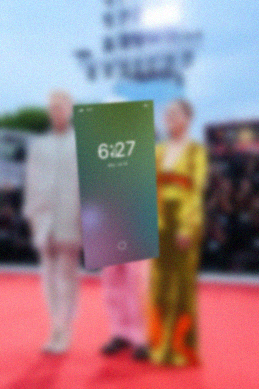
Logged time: 6:27
